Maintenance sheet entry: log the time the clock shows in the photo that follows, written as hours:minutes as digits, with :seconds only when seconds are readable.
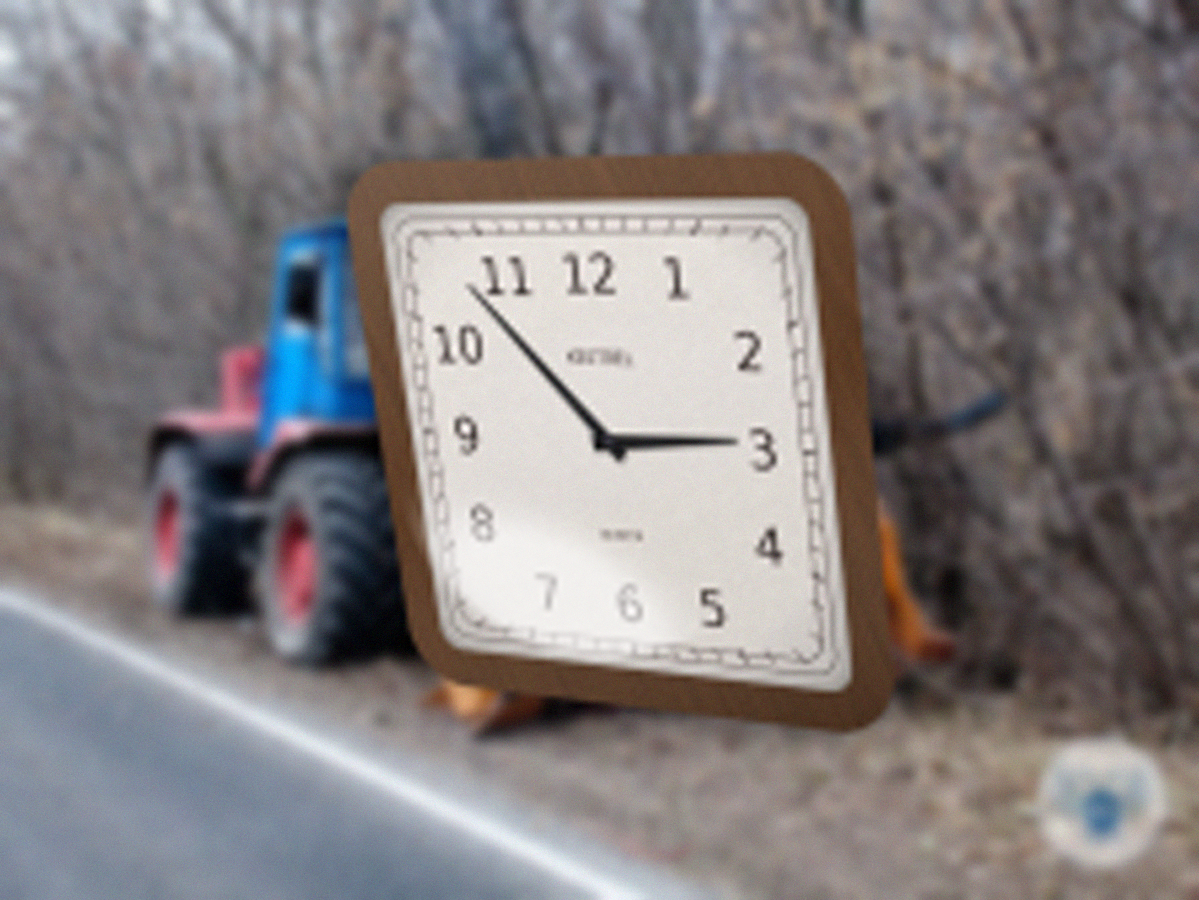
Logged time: 2:53
